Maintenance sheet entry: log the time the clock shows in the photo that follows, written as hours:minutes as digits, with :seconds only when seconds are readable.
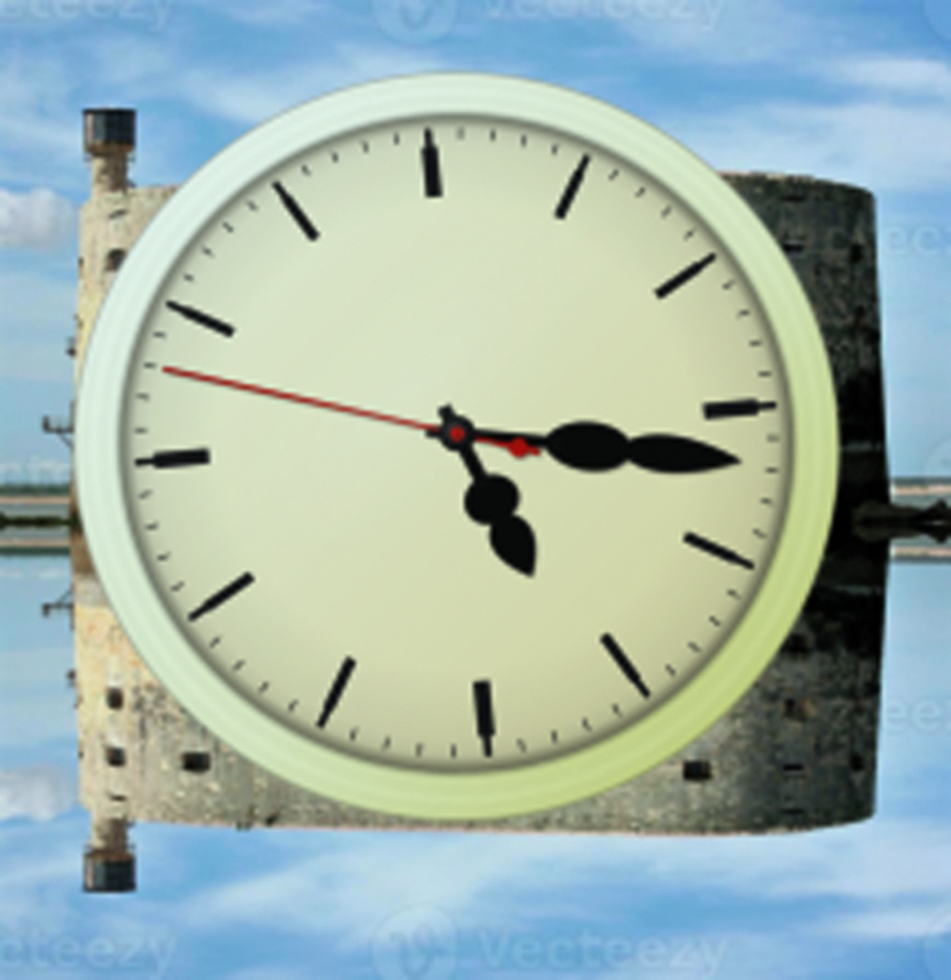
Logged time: 5:16:48
